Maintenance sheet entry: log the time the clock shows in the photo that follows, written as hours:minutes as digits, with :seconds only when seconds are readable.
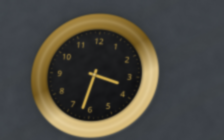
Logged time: 3:32
